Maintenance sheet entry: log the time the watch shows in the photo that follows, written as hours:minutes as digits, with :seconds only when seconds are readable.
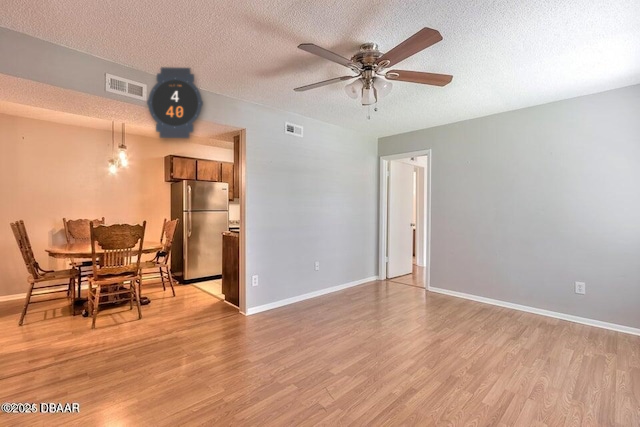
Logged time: 4:40
